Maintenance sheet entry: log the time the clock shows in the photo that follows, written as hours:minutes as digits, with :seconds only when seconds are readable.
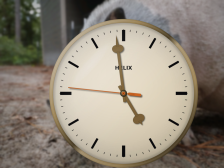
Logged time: 4:58:46
